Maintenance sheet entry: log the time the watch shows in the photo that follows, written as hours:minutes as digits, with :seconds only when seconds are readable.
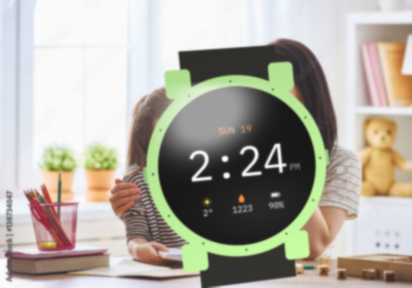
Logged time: 2:24
